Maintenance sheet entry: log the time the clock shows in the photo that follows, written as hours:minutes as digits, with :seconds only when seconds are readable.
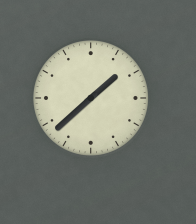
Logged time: 1:38
